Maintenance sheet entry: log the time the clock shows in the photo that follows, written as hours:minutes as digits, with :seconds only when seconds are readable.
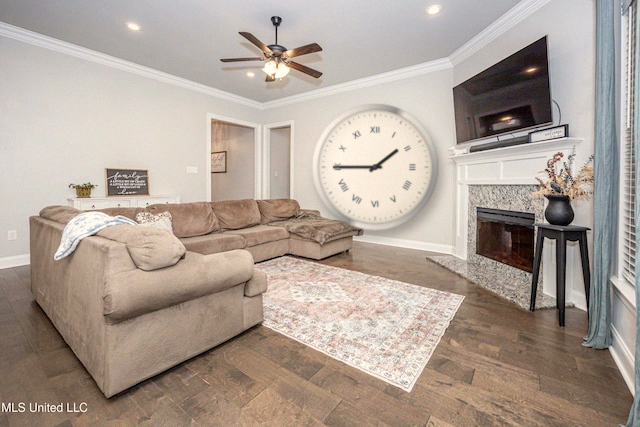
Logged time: 1:45
